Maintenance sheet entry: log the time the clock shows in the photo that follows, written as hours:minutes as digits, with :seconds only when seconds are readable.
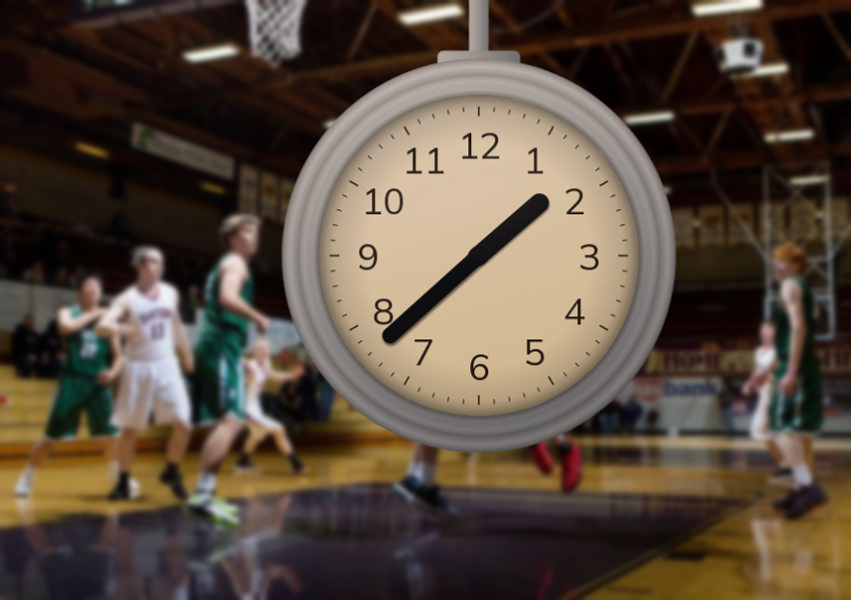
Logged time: 1:38
